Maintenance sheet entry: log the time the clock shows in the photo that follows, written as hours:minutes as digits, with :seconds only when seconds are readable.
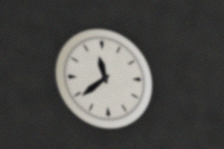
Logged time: 11:39
